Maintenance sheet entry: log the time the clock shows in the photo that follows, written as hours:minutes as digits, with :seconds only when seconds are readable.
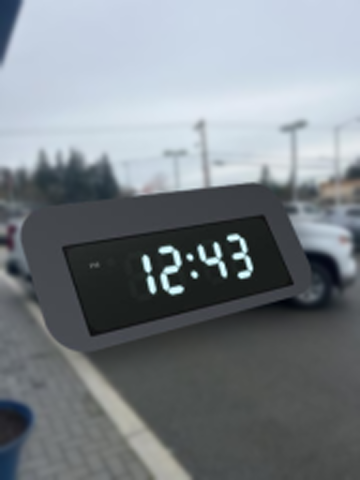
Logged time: 12:43
